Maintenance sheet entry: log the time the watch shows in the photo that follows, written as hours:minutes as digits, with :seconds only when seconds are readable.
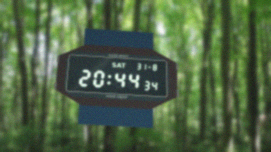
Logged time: 20:44
